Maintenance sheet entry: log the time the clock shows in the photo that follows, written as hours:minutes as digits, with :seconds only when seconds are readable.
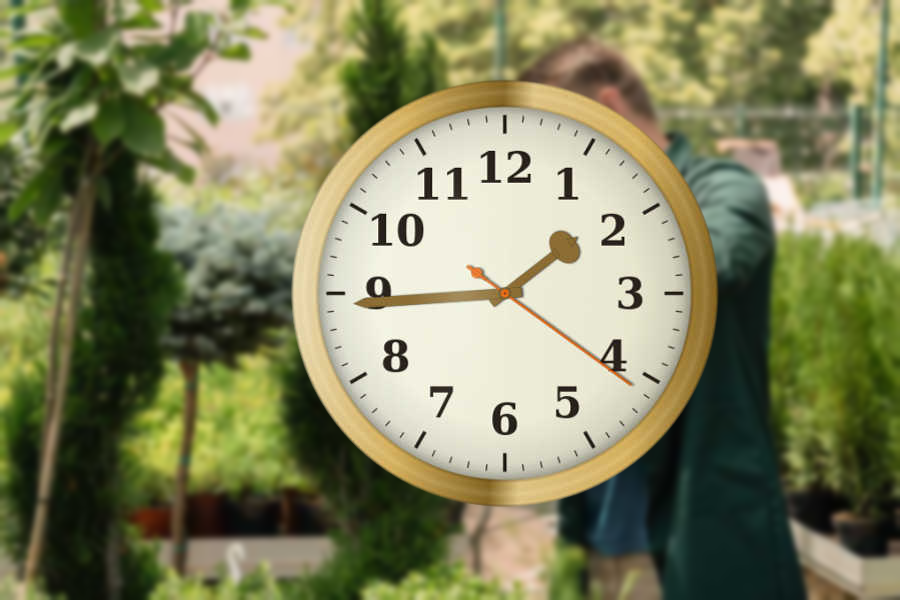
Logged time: 1:44:21
